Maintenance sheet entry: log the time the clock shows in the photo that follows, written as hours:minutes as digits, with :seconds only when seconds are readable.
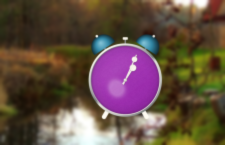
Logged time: 1:04
